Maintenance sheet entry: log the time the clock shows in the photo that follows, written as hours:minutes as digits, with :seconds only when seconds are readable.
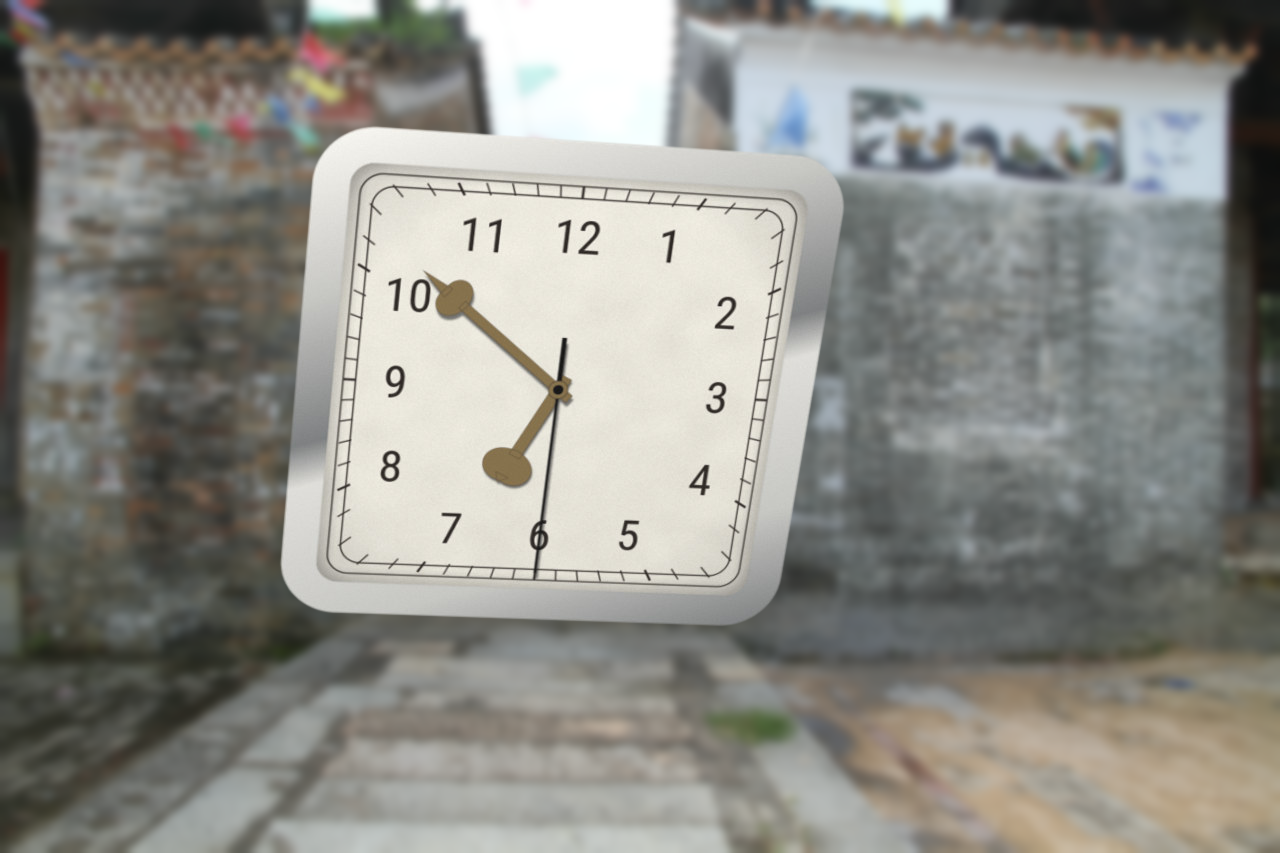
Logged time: 6:51:30
